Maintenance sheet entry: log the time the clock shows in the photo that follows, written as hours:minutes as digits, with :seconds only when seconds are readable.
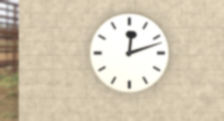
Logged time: 12:12
